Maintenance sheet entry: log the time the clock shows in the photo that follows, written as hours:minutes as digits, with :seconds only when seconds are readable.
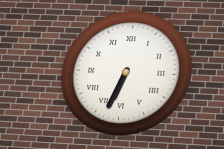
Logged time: 6:33
